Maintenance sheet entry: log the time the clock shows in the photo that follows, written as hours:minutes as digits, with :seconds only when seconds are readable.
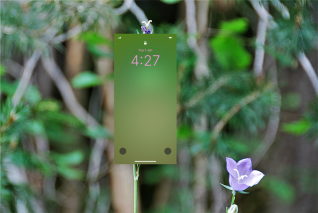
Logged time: 4:27
